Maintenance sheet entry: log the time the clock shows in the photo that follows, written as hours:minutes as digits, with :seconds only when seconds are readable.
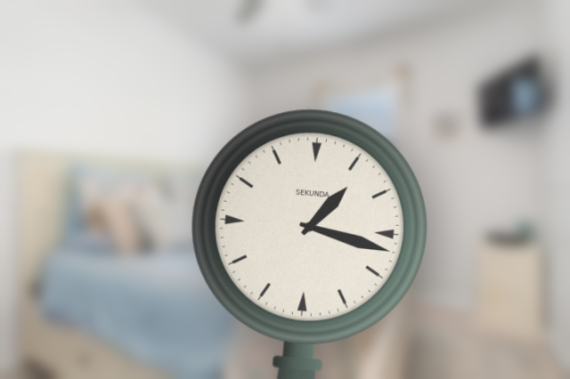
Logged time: 1:17
